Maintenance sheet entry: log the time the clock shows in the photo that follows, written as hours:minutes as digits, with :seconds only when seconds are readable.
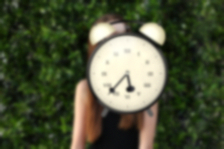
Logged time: 5:37
